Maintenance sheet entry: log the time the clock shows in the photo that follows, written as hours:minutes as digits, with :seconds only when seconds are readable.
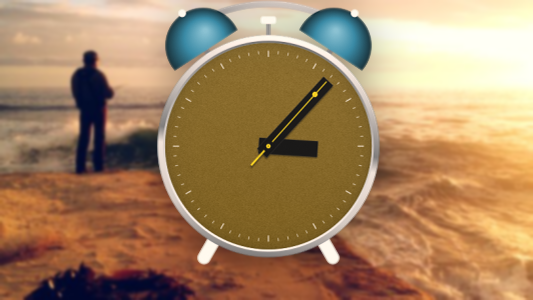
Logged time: 3:07:07
